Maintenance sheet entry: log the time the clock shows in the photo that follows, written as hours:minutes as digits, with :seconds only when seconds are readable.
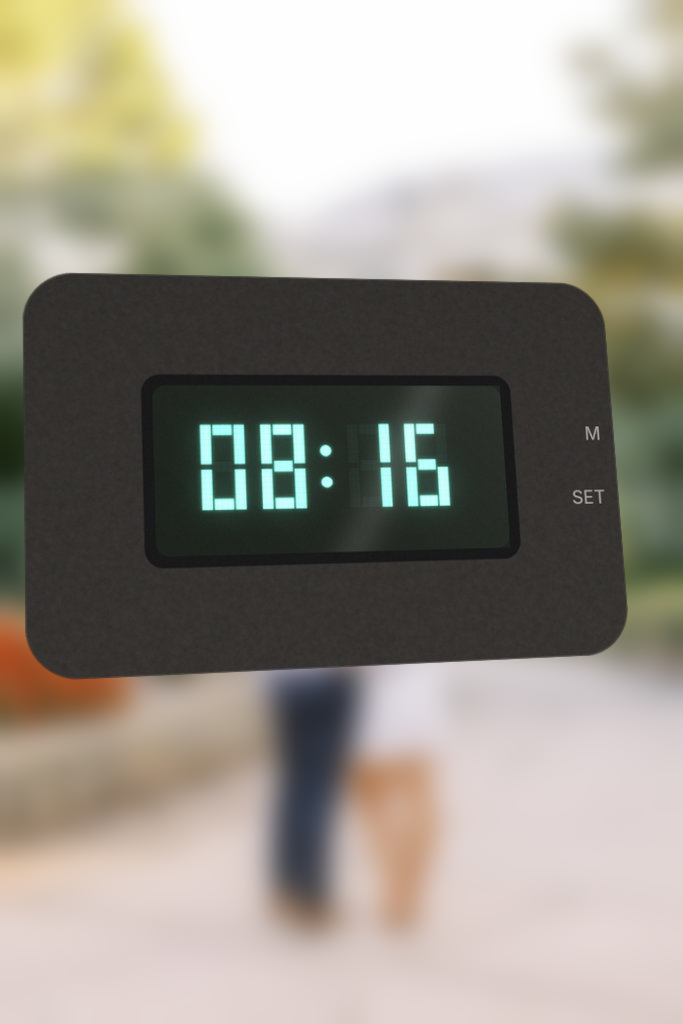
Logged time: 8:16
